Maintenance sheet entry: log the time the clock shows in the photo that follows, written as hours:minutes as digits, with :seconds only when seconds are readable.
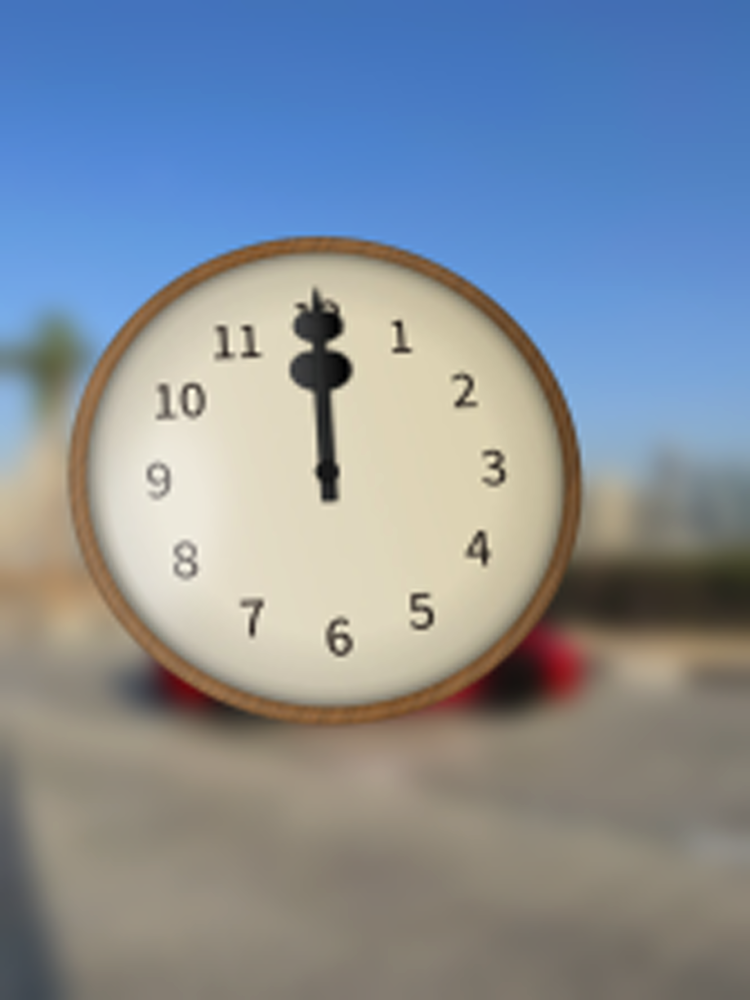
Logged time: 12:00
